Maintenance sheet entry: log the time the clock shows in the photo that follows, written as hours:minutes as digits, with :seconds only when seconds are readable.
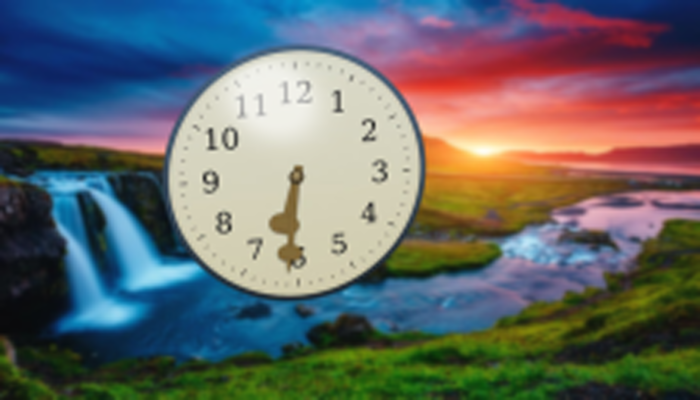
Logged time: 6:31
